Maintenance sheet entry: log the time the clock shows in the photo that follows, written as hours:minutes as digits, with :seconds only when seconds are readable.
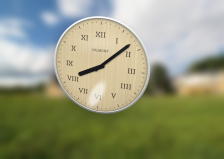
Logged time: 8:08
